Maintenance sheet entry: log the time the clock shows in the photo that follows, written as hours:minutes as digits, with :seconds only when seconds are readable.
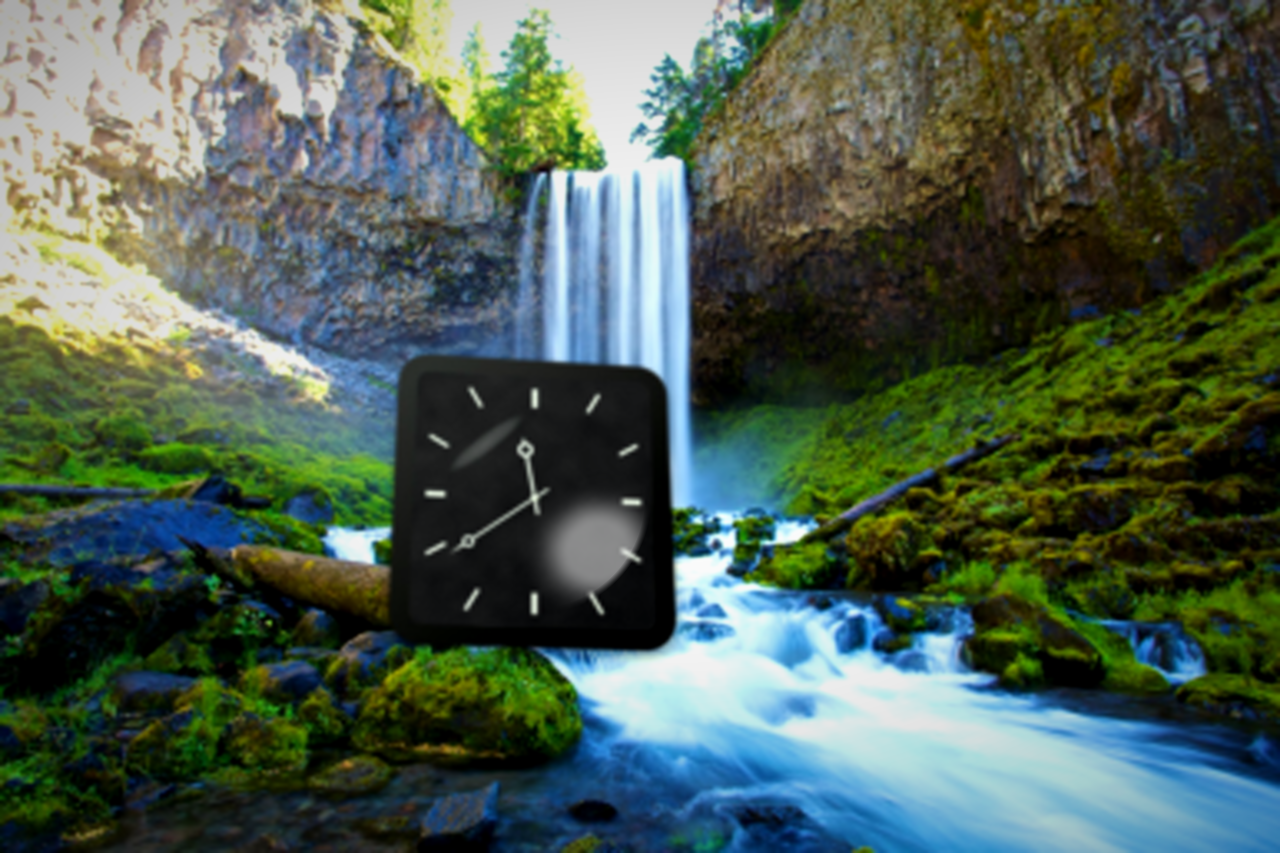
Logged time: 11:39
